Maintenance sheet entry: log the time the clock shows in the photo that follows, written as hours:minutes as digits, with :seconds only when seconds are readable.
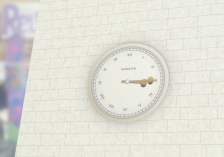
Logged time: 3:15
